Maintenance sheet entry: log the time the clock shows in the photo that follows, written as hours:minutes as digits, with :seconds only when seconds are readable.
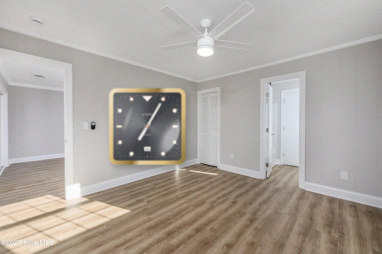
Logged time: 7:05
